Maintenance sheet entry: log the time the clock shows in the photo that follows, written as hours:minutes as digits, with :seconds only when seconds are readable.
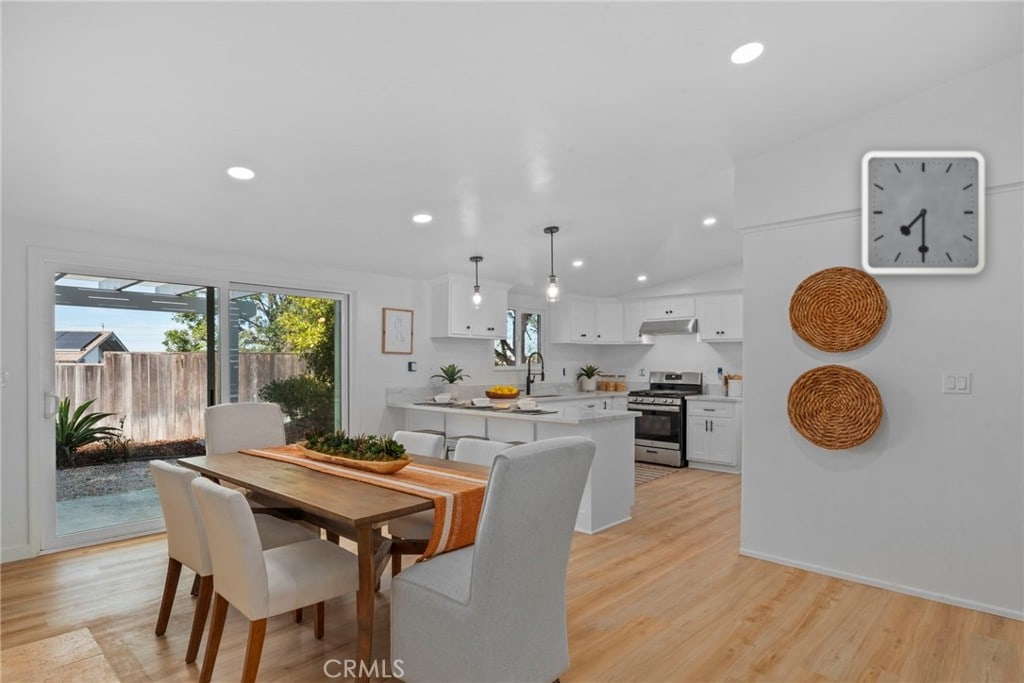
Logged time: 7:30
